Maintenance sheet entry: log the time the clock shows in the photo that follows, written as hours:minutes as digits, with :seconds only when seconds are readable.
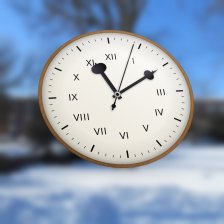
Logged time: 11:10:04
